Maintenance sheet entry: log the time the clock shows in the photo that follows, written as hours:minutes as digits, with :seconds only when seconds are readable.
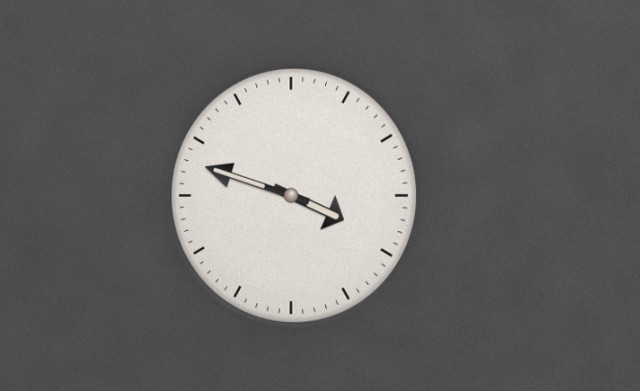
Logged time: 3:48
